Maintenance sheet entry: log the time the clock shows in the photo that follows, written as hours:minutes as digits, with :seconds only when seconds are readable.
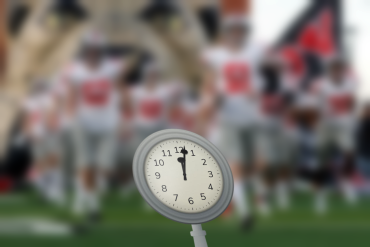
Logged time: 12:02
